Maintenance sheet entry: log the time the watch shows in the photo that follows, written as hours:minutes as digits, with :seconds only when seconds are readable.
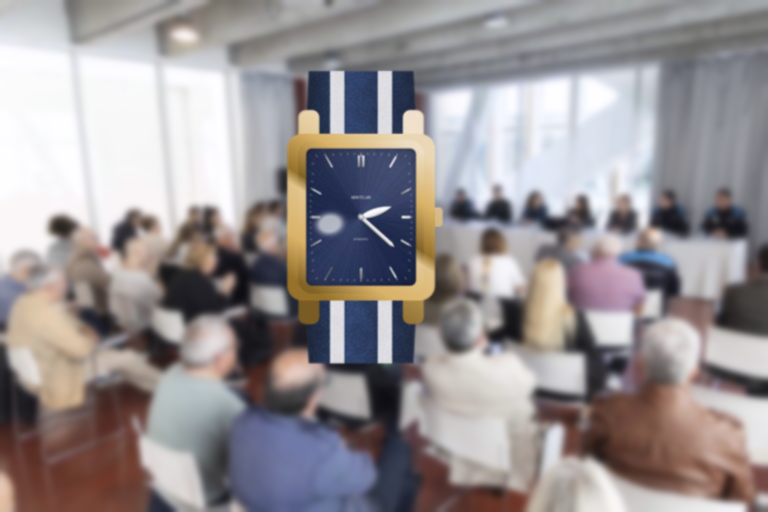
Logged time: 2:22
